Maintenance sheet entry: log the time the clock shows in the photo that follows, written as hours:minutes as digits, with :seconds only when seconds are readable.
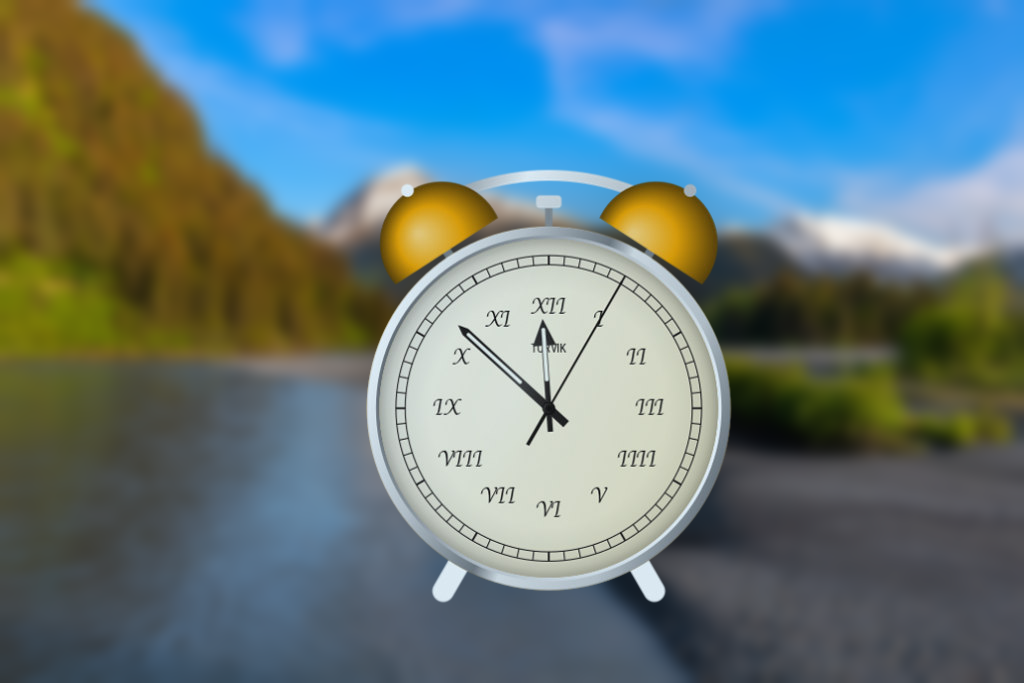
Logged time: 11:52:05
